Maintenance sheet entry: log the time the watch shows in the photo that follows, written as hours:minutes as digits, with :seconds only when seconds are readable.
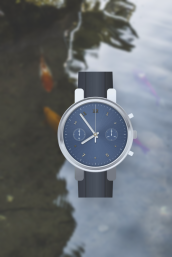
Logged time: 7:54
